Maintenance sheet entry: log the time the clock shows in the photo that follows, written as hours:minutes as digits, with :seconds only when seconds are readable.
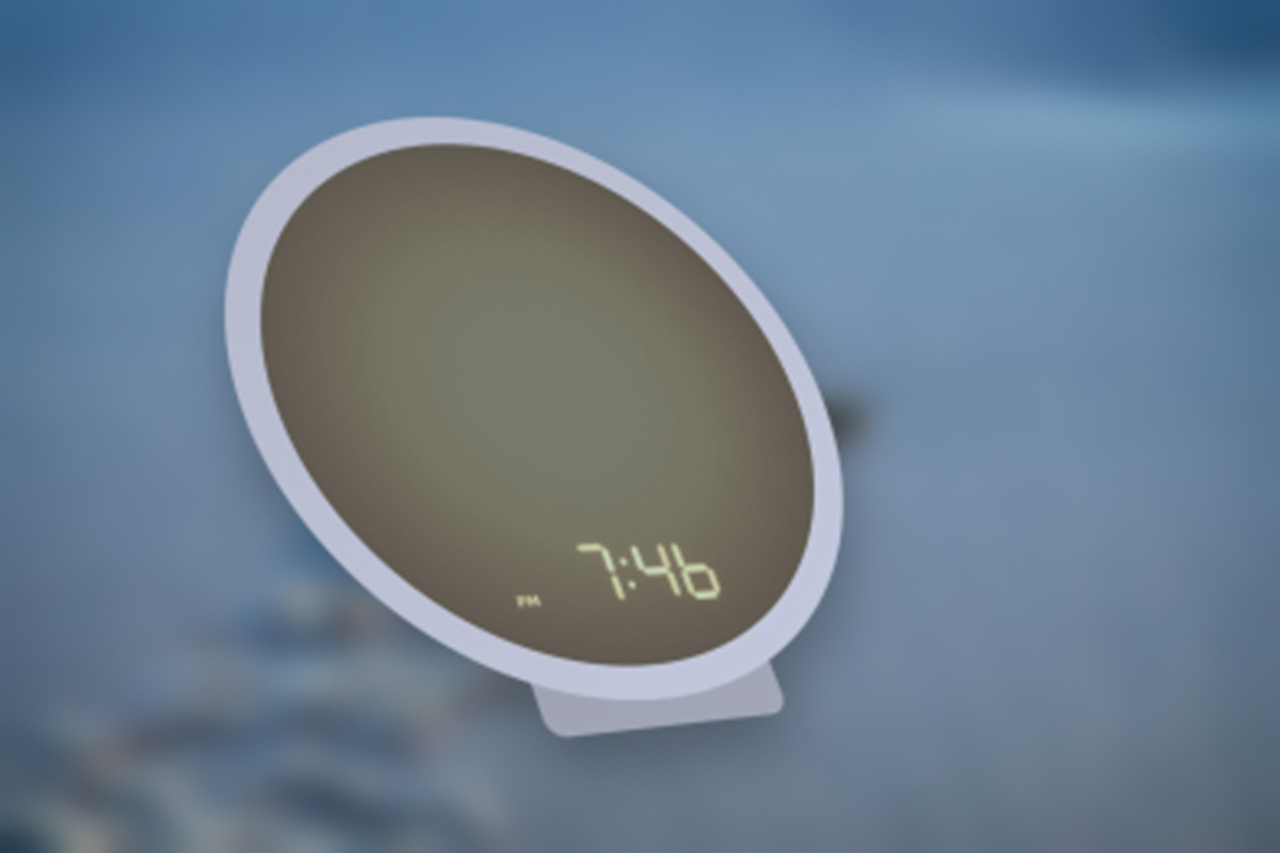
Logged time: 7:46
